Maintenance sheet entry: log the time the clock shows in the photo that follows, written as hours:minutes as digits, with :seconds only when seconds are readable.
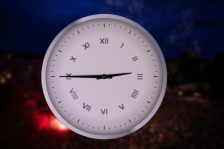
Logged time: 2:45
